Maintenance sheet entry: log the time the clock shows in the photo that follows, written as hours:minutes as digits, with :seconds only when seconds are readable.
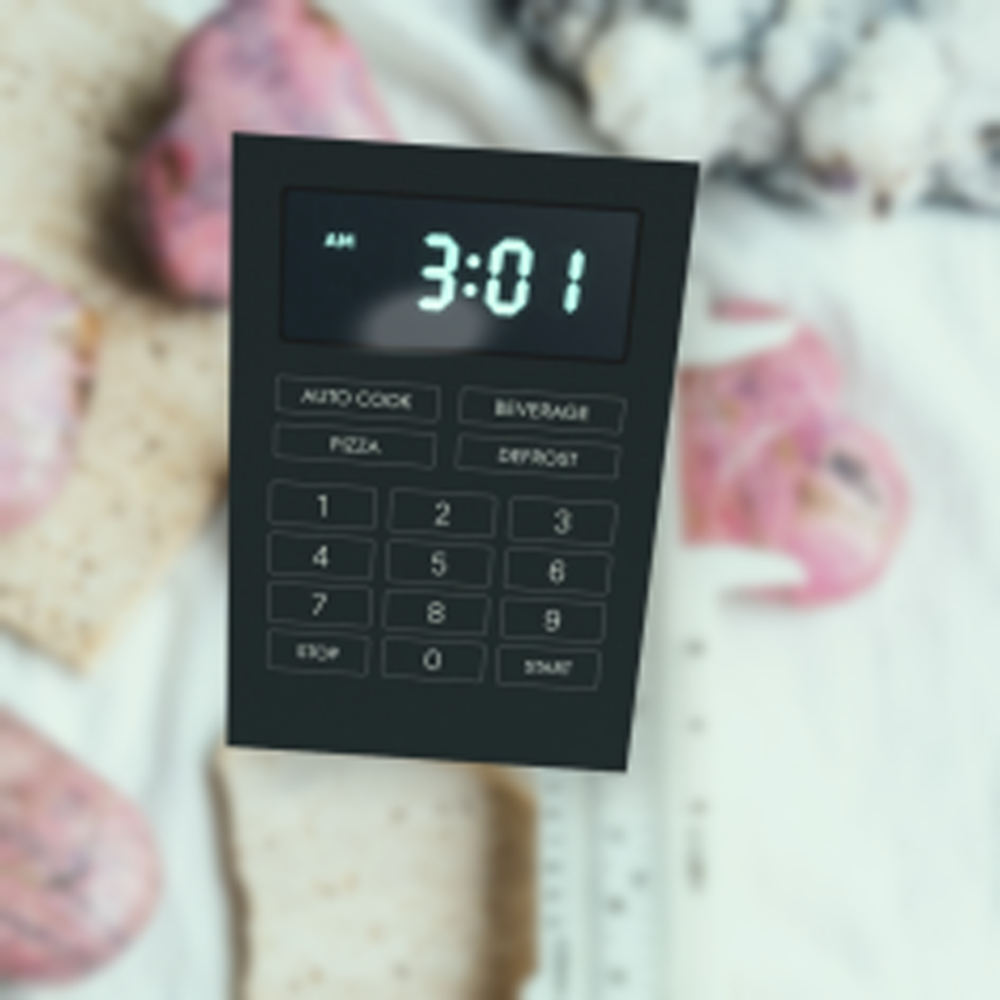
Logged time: 3:01
